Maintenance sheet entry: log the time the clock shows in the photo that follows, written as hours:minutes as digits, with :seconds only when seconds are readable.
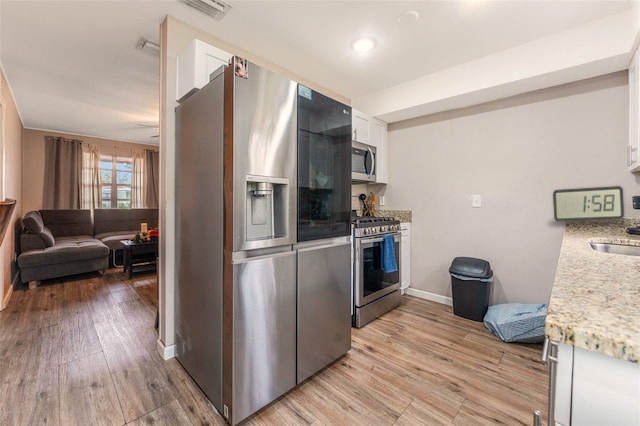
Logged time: 1:58
